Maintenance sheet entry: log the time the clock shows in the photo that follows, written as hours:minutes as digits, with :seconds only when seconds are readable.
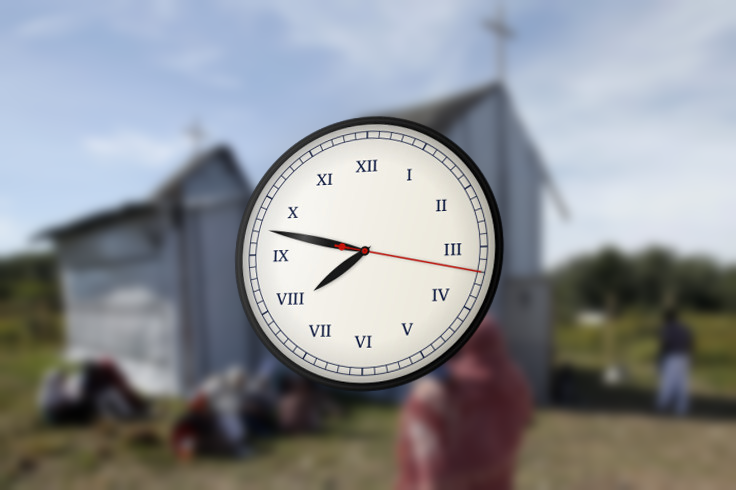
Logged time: 7:47:17
